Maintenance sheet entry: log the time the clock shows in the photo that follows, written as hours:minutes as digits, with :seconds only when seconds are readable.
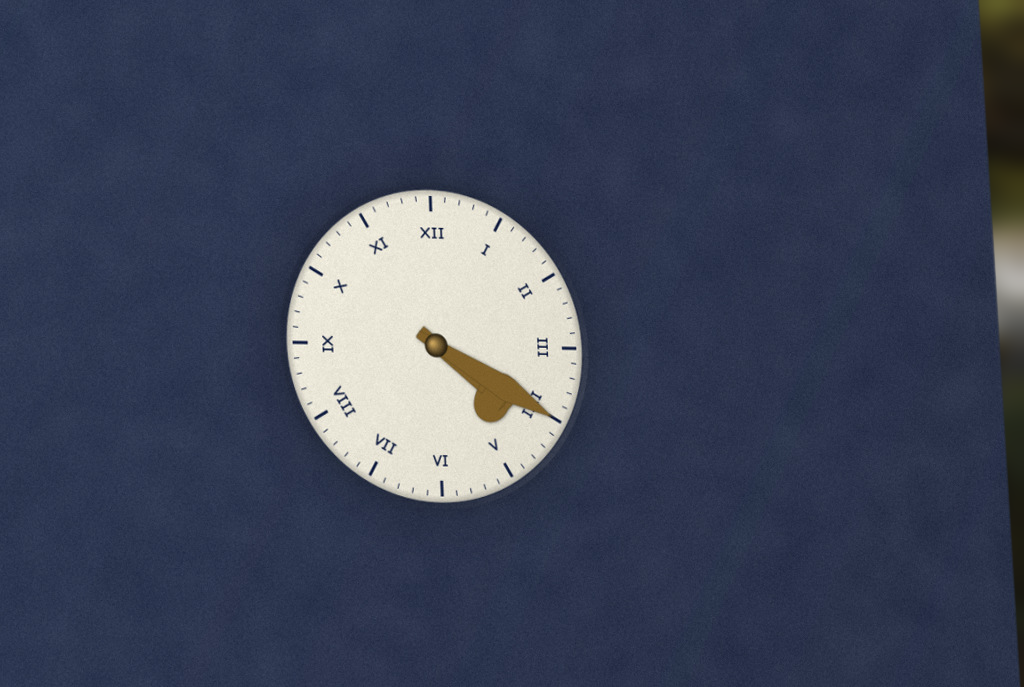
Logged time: 4:20
